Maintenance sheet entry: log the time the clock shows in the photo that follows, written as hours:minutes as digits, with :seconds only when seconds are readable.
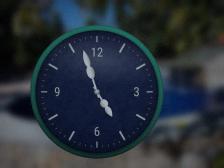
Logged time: 4:57
